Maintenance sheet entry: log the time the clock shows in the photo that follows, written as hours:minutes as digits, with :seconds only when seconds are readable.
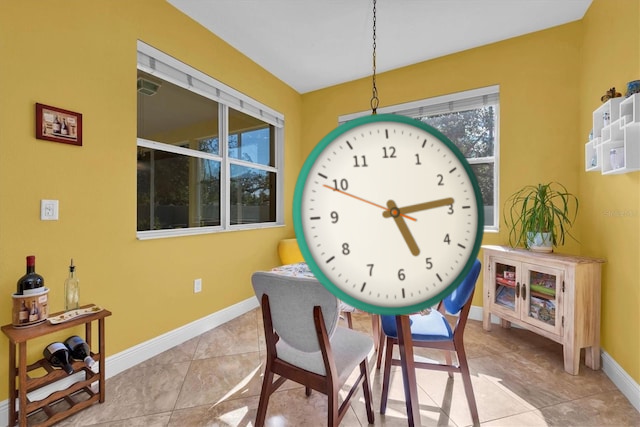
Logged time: 5:13:49
